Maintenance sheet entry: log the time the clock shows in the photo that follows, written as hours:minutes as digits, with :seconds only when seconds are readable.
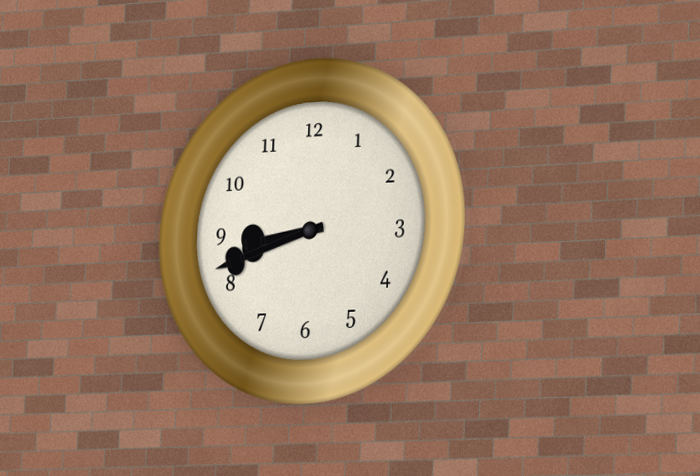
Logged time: 8:42
